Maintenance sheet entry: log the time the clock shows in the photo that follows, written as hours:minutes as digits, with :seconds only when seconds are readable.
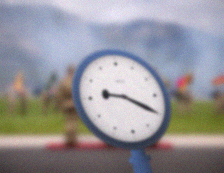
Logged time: 9:20
